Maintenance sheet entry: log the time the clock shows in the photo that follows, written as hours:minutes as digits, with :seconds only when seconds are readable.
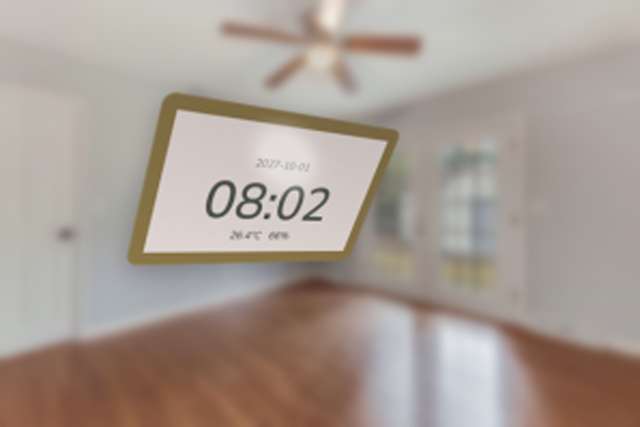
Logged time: 8:02
